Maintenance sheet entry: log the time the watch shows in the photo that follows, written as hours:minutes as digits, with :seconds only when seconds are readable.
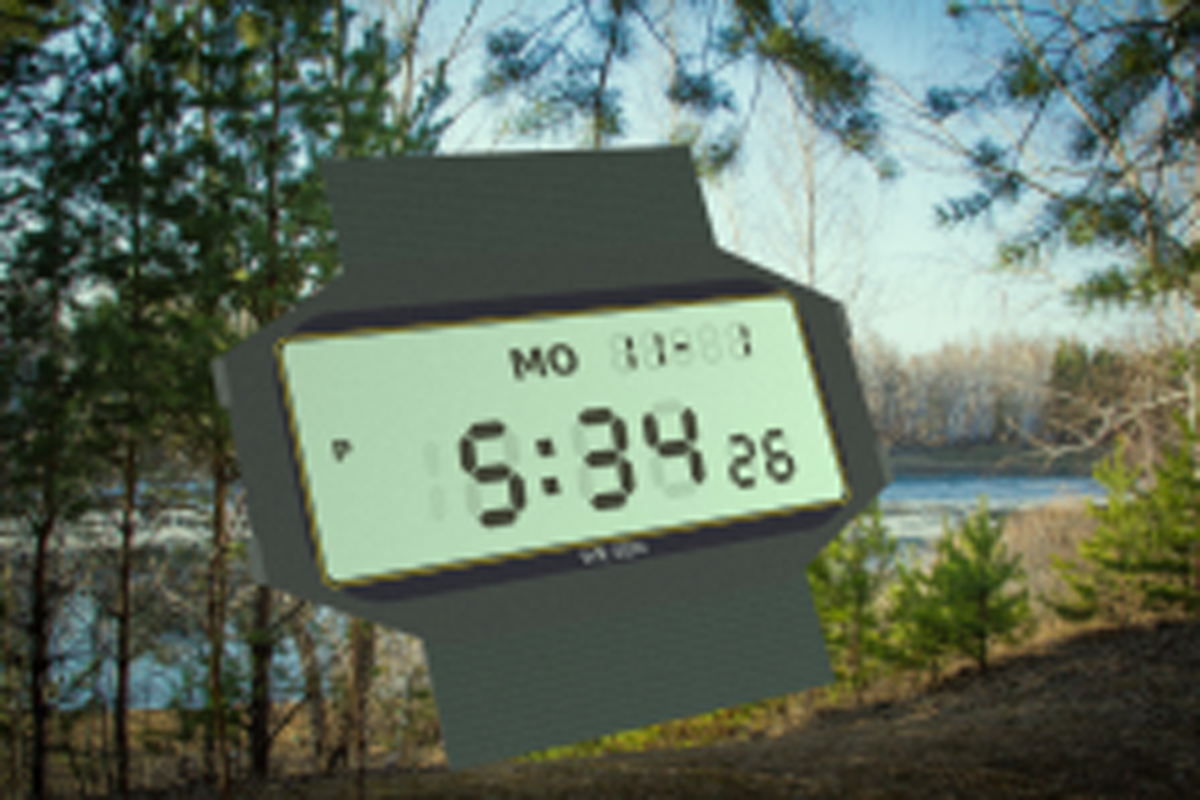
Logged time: 5:34:26
